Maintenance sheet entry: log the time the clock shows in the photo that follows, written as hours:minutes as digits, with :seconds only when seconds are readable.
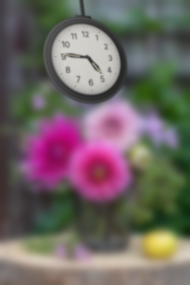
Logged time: 4:46
